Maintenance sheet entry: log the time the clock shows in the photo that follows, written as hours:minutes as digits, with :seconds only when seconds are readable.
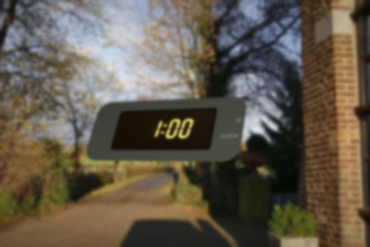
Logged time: 1:00
